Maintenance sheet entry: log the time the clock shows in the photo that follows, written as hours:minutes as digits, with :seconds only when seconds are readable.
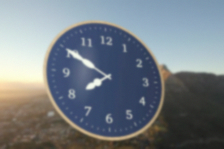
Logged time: 7:50
